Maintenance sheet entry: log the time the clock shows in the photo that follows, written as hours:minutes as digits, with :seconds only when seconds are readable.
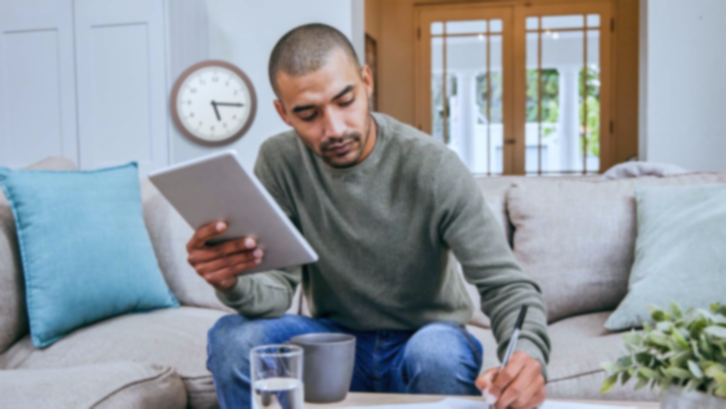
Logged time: 5:15
